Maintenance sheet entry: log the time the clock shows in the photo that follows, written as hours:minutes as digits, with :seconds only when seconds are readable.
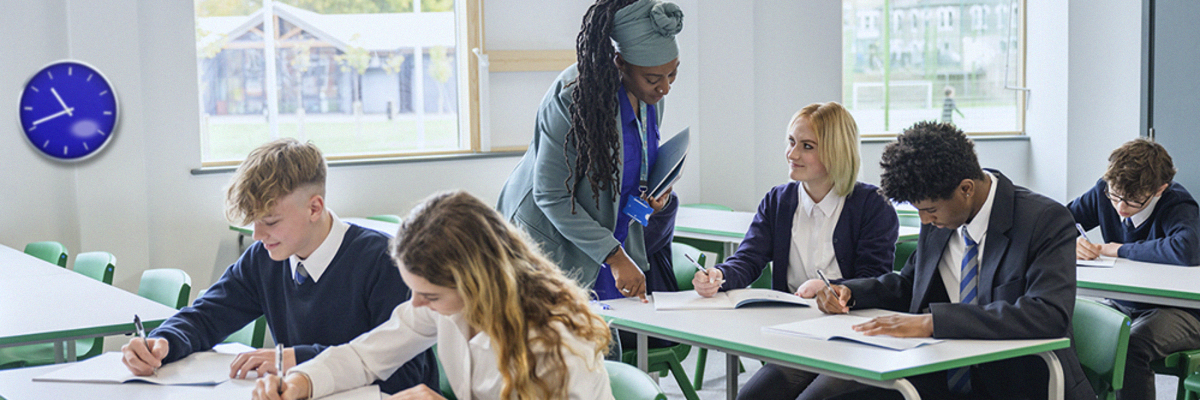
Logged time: 10:41
